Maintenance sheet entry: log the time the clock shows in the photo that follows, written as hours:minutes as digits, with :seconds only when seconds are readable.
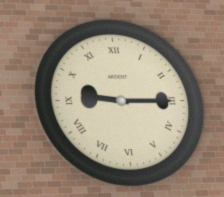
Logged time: 9:15
